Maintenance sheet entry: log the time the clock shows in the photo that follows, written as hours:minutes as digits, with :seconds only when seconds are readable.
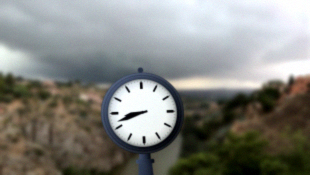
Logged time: 8:42
